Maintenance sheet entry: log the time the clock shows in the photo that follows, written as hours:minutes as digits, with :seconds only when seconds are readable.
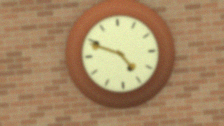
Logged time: 4:49
